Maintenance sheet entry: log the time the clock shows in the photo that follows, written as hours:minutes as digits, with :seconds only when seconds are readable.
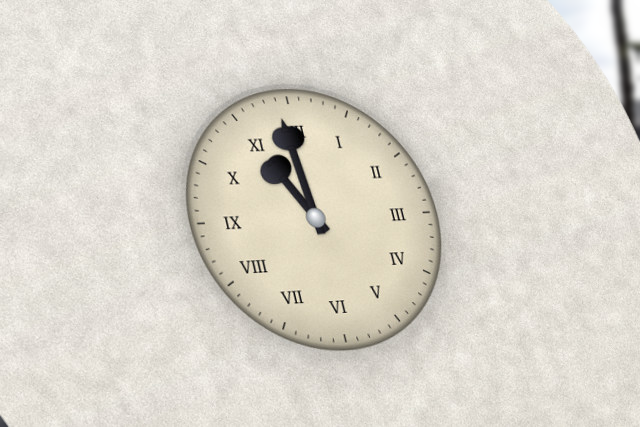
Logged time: 10:59
